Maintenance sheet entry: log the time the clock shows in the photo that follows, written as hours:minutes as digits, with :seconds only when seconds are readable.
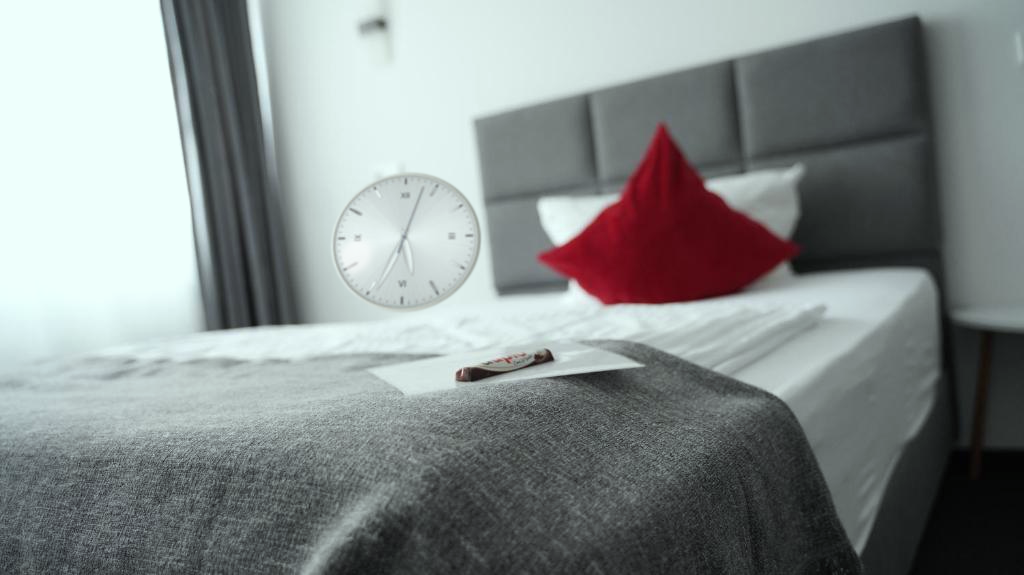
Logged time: 5:34:03
